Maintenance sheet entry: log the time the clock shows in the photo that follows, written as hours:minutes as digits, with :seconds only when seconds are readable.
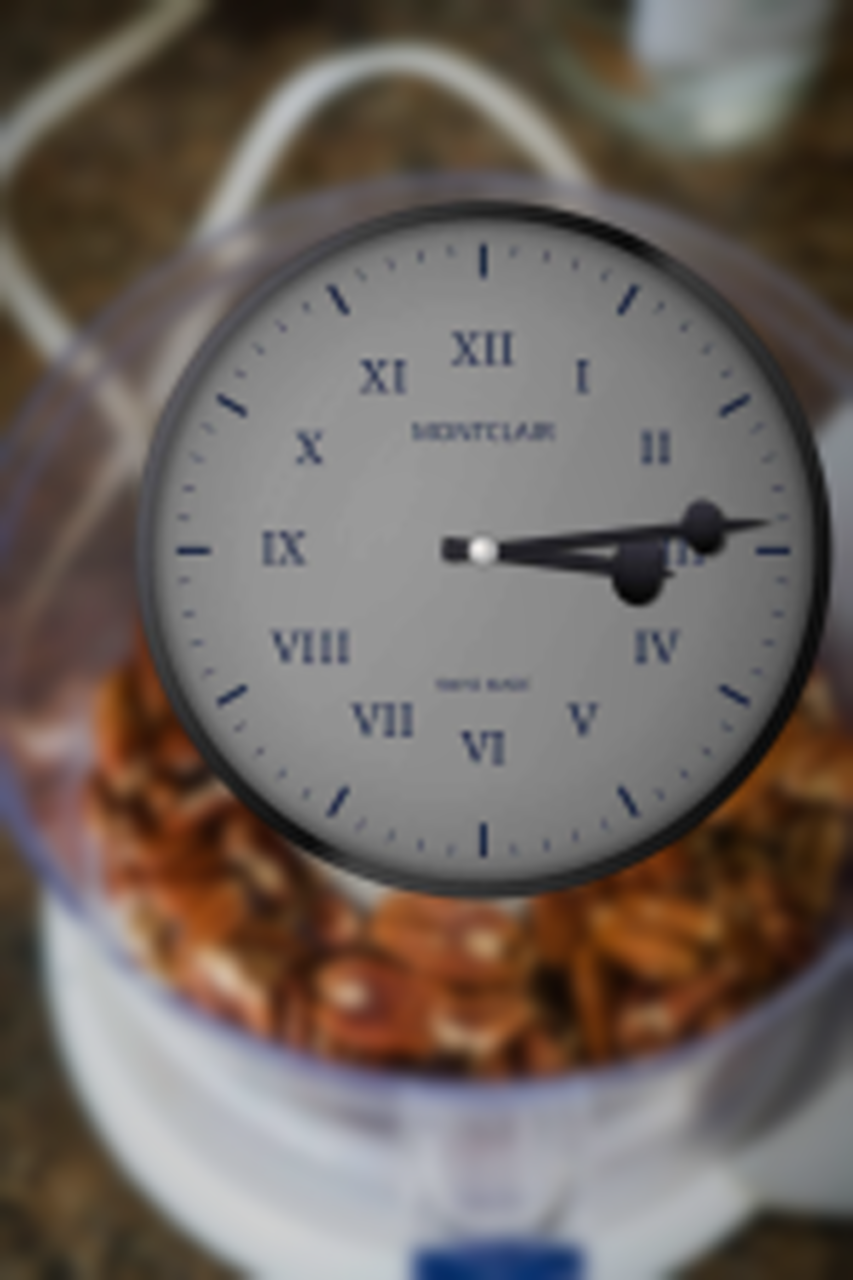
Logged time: 3:14
